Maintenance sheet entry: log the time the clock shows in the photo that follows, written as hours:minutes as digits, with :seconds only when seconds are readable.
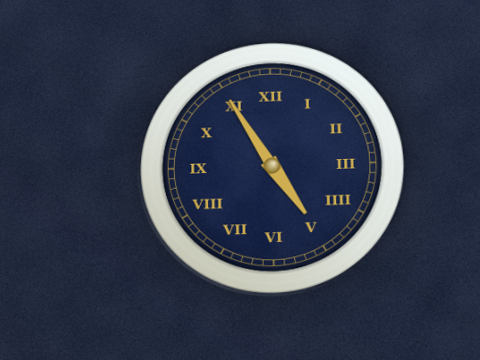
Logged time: 4:55
